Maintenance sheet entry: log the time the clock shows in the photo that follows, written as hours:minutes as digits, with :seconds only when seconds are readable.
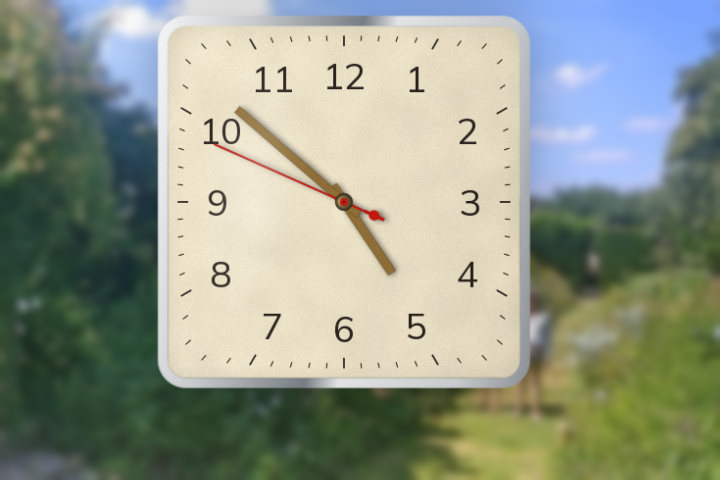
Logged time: 4:51:49
